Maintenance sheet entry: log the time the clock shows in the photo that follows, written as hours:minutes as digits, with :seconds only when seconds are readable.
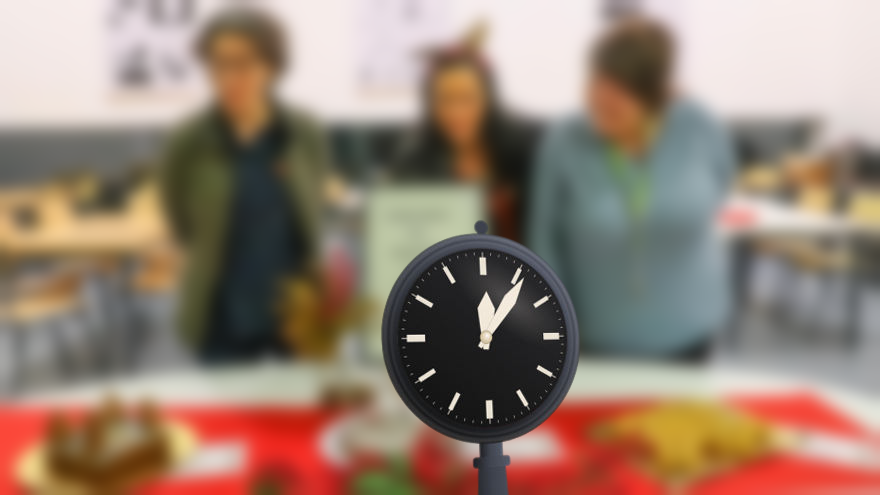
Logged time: 12:06
